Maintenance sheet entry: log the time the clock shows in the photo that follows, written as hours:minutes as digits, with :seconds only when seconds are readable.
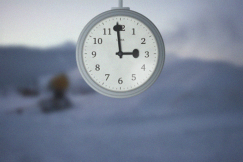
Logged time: 2:59
